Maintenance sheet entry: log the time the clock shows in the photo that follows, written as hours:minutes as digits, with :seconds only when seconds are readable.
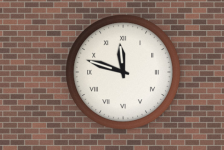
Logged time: 11:48
